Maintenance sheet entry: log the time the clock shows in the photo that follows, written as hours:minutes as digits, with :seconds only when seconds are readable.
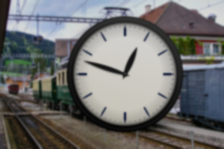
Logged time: 12:48
